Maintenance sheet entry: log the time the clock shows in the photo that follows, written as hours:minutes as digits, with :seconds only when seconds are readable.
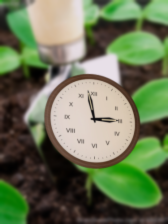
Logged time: 2:58
